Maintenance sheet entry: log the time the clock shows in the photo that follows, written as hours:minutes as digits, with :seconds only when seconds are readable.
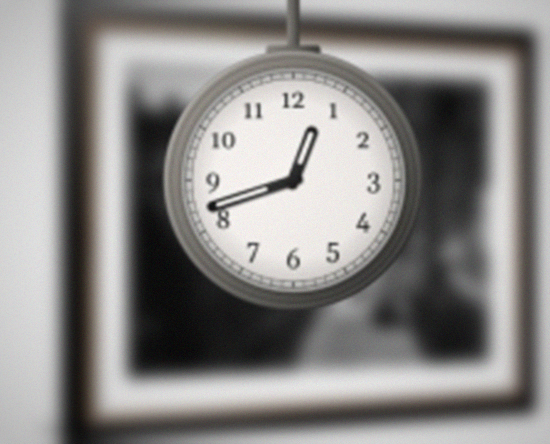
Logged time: 12:42
